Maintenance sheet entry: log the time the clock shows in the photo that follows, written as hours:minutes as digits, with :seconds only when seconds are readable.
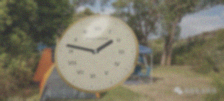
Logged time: 1:47
